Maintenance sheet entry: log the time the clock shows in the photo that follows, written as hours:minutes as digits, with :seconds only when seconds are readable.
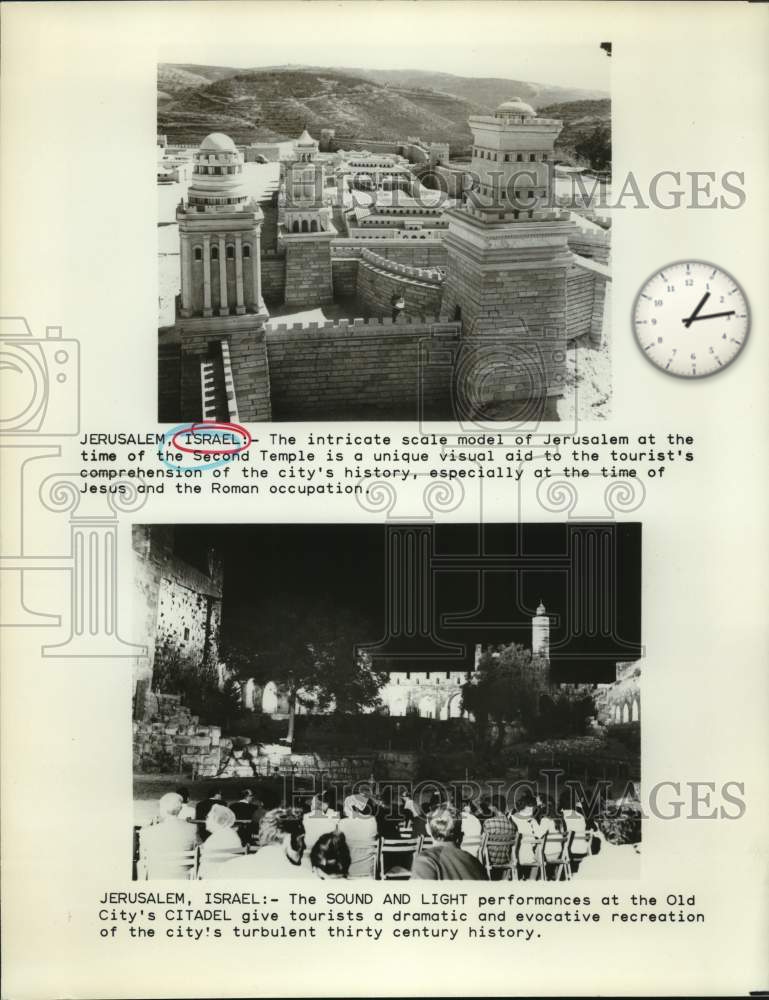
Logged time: 1:14
